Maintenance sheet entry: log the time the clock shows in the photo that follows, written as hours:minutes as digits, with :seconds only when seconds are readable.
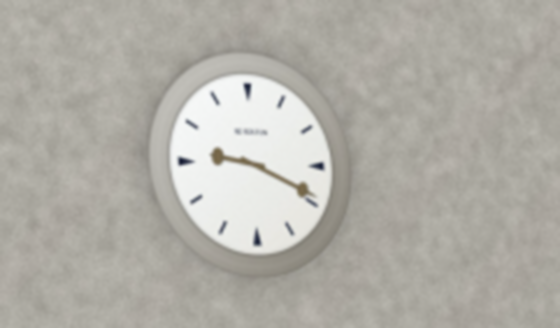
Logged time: 9:19
